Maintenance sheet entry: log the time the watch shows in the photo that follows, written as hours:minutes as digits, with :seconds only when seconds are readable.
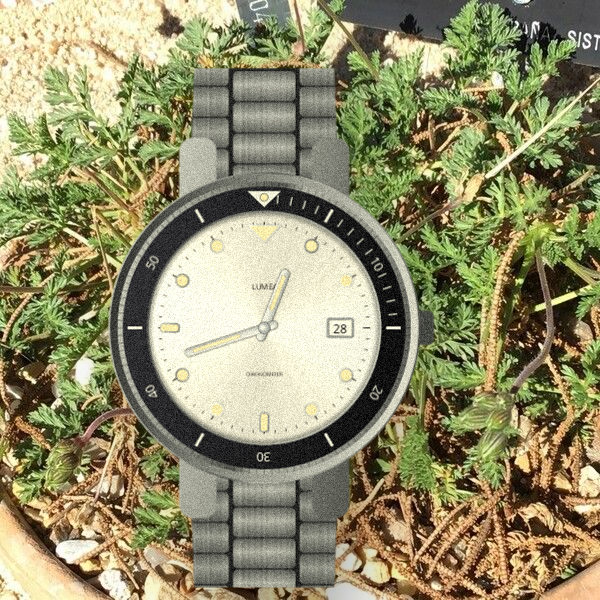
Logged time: 12:42
